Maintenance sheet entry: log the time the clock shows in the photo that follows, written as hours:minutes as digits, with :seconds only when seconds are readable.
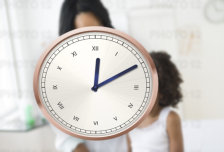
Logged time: 12:10
